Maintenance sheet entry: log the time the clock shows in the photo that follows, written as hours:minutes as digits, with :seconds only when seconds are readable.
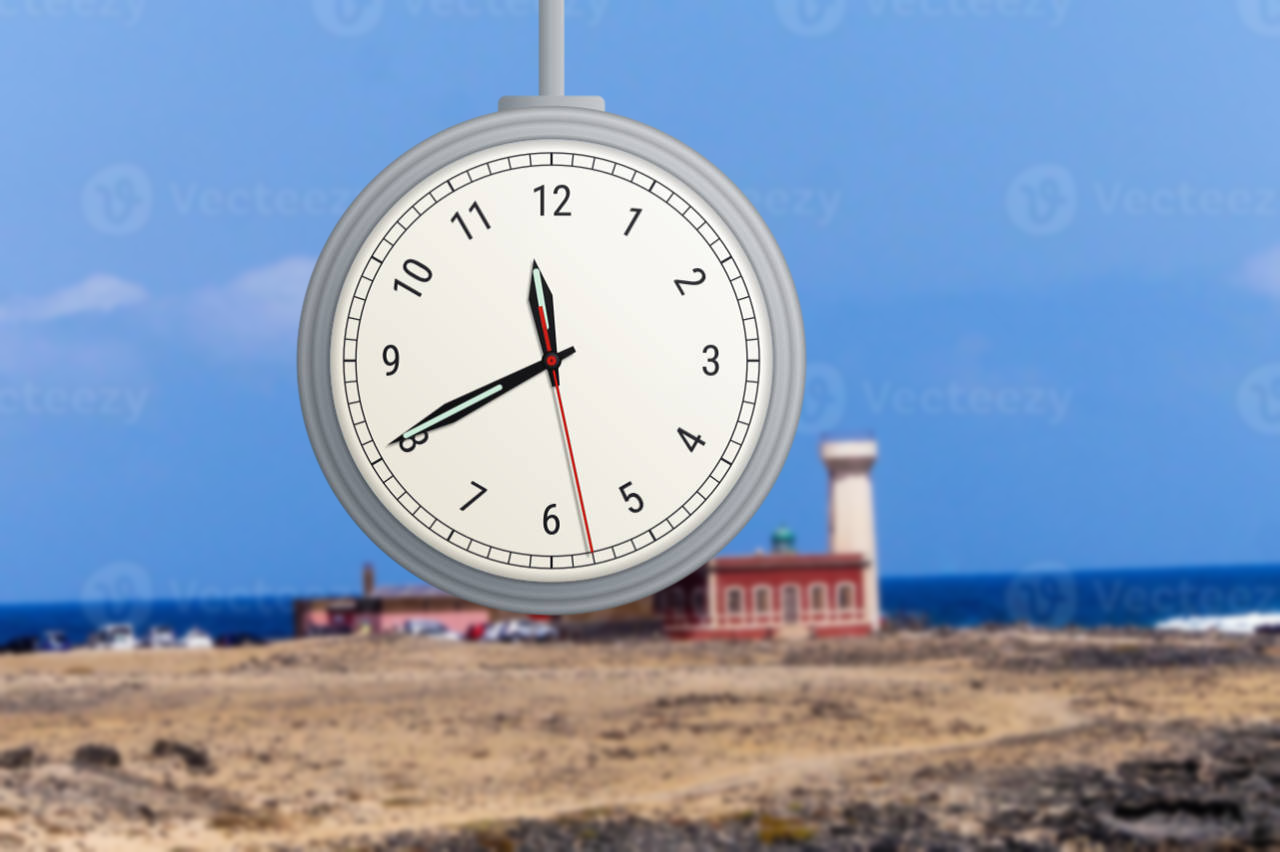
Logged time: 11:40:28
